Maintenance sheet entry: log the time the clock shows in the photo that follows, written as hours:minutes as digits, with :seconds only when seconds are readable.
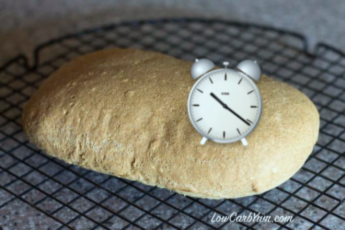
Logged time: 10:21
